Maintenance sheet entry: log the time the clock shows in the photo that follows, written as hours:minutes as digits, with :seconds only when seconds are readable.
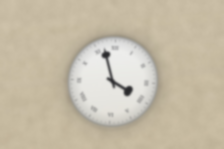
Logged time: 3:57
